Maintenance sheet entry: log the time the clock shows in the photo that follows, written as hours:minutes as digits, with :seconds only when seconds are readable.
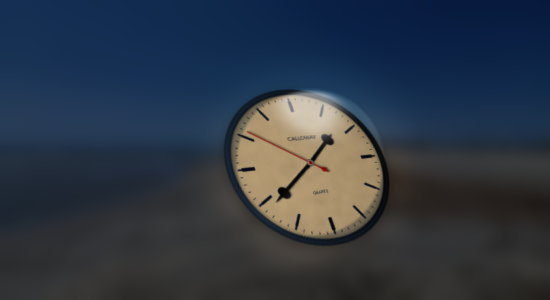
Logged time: 1:38:51
